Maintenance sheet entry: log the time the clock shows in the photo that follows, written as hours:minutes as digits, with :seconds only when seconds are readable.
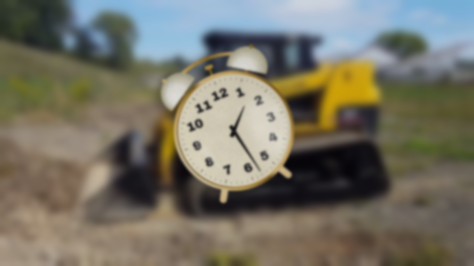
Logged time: 1:28
